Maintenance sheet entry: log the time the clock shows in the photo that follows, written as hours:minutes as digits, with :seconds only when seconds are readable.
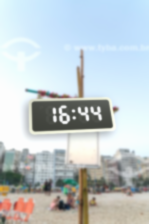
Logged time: 16:44
